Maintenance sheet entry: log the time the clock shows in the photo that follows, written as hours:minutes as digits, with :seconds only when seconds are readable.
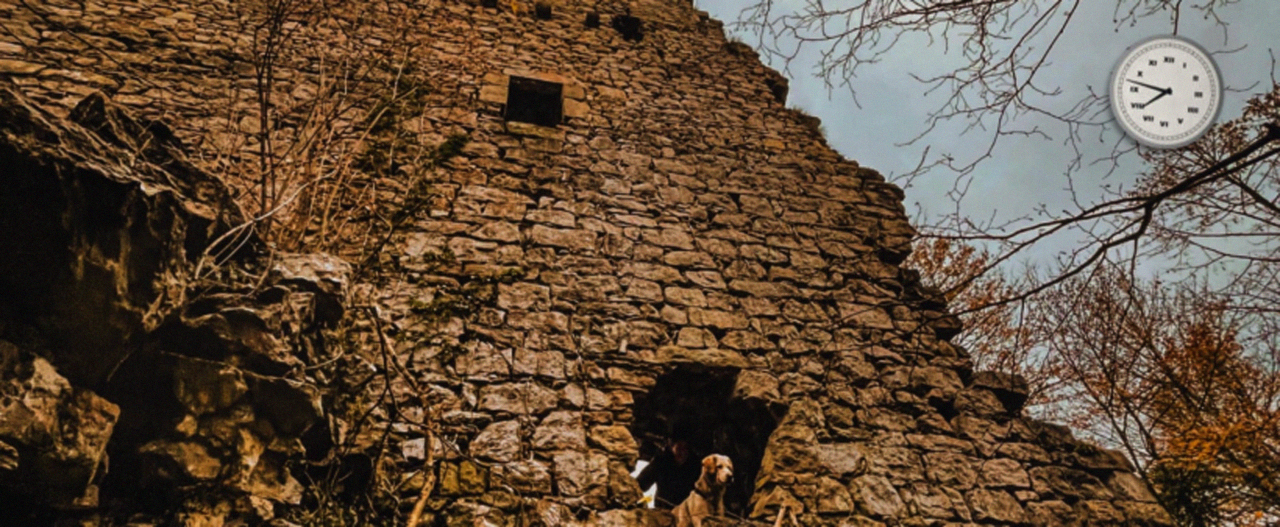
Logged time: 7:47
